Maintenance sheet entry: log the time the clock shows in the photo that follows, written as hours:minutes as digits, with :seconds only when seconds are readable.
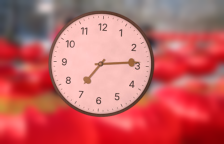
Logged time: 7:14
